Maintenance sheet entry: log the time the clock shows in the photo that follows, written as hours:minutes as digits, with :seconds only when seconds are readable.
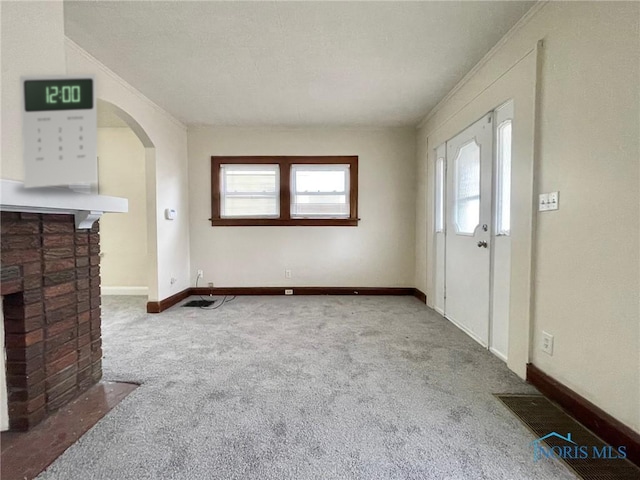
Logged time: 12:00
